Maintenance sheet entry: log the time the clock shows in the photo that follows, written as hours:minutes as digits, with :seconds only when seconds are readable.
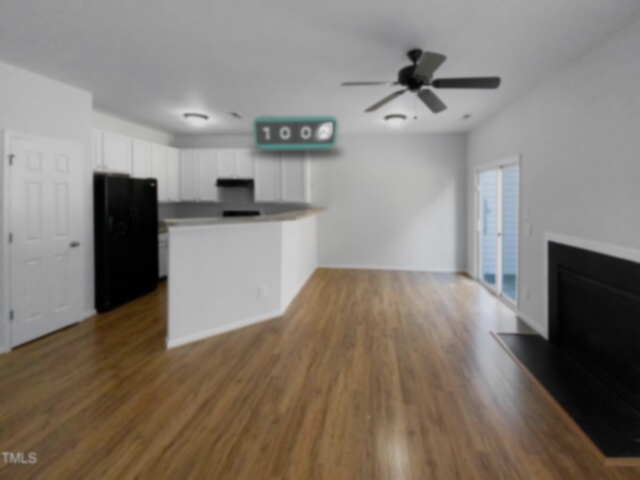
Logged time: 10:02
